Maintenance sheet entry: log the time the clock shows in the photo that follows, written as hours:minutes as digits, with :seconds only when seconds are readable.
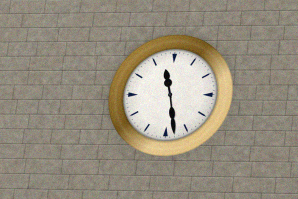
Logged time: 11:28
